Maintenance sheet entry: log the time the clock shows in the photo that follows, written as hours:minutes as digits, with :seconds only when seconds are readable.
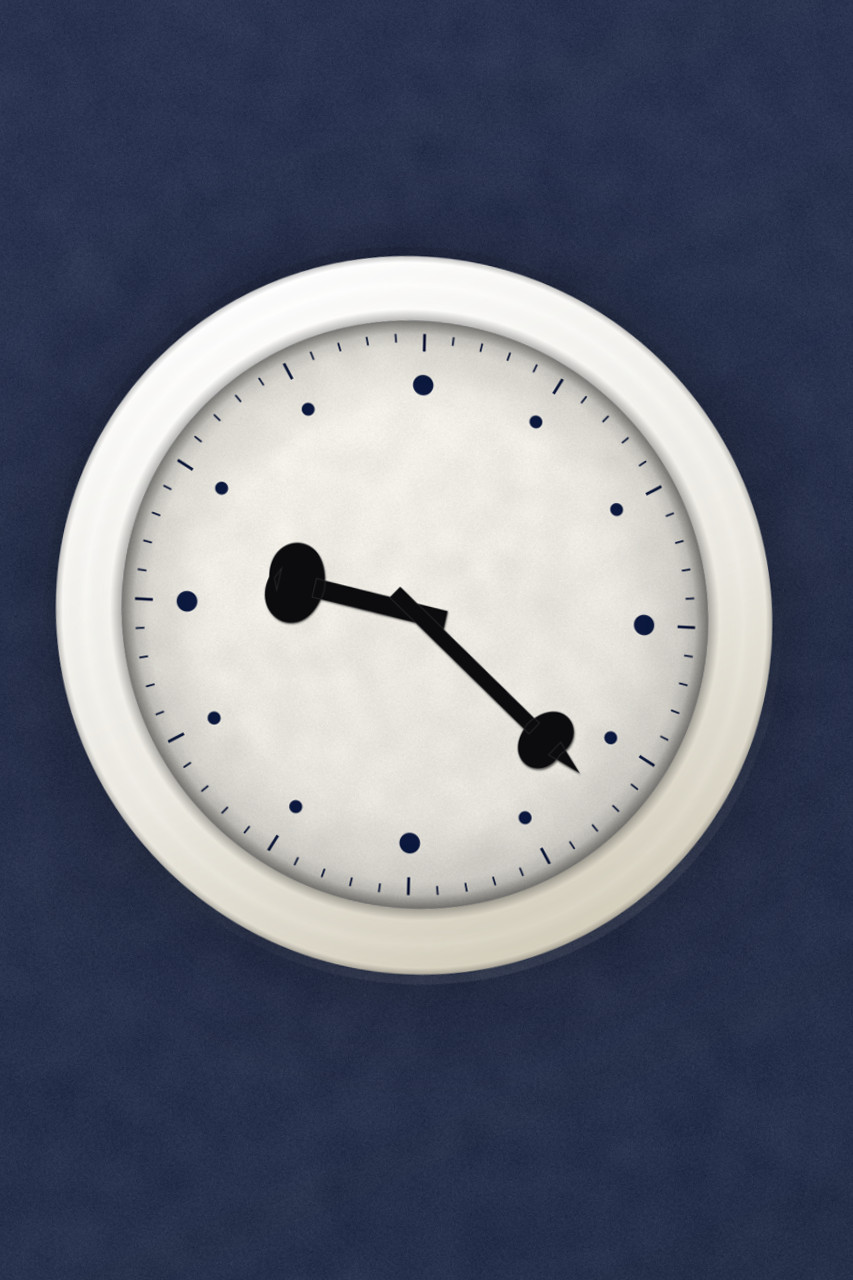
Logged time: 9:22
